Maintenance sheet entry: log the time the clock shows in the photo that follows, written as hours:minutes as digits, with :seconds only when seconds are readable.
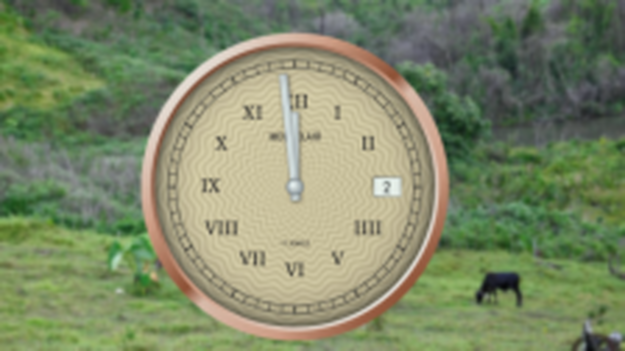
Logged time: 11:59
